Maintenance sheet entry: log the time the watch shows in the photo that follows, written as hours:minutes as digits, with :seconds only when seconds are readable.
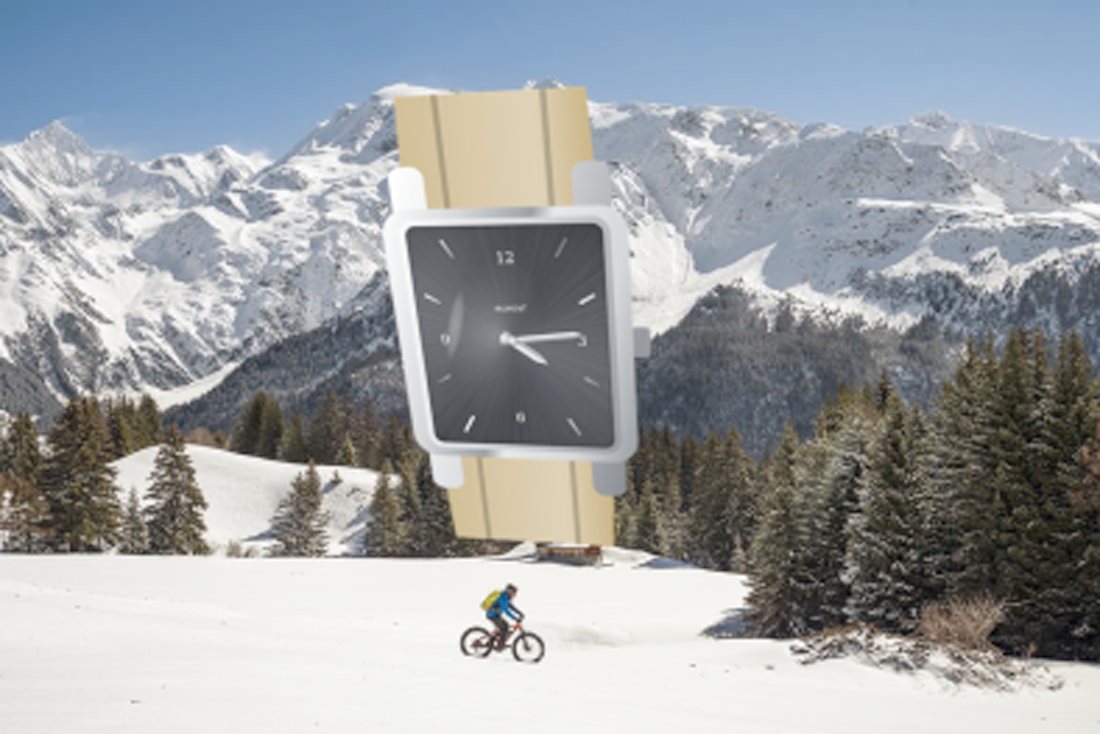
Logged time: 4:14
